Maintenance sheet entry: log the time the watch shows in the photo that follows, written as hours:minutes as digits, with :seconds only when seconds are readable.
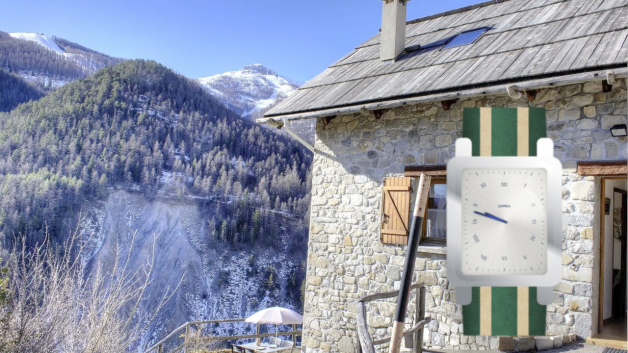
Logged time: 9:48
